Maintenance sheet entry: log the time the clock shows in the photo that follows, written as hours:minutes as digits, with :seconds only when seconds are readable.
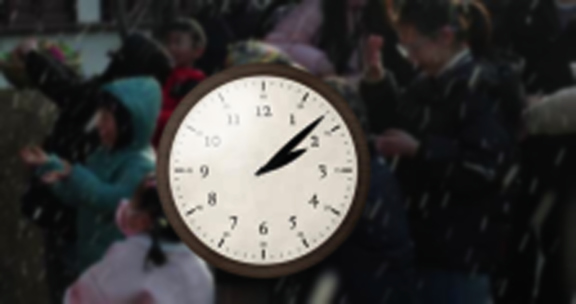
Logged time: 2:08
